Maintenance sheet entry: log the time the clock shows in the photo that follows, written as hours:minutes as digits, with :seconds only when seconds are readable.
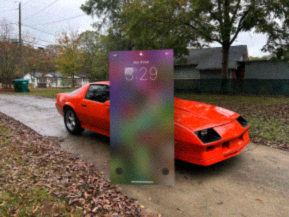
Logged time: 3:29
